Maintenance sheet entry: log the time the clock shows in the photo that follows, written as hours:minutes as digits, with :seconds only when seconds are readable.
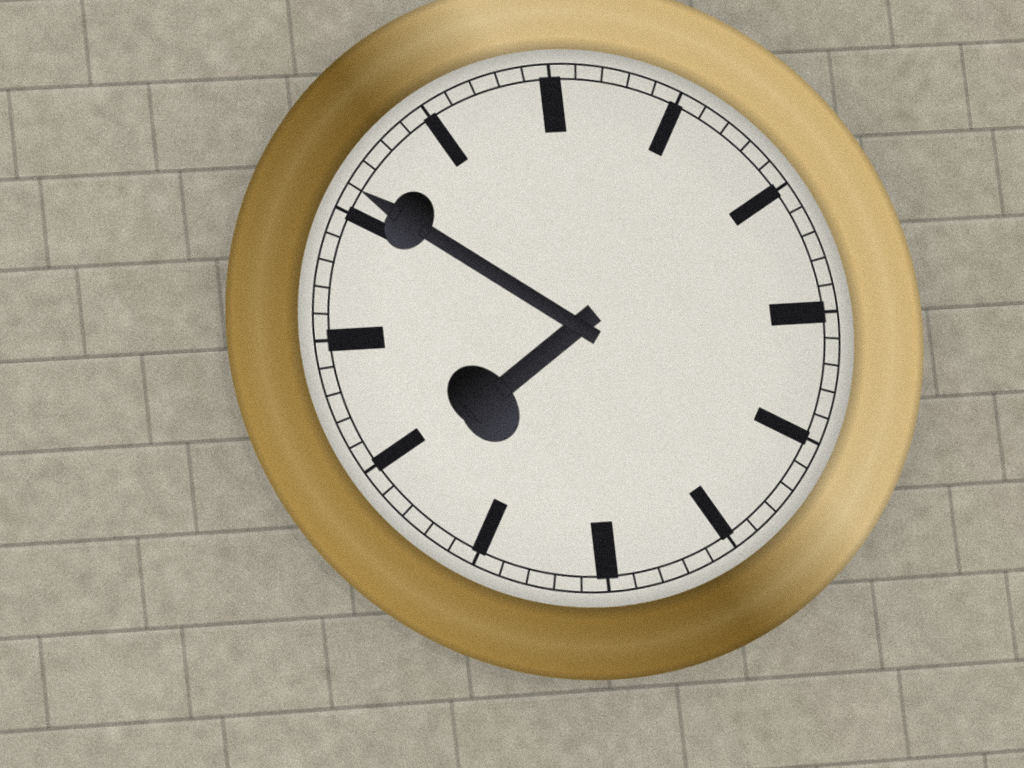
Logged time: 7:51
